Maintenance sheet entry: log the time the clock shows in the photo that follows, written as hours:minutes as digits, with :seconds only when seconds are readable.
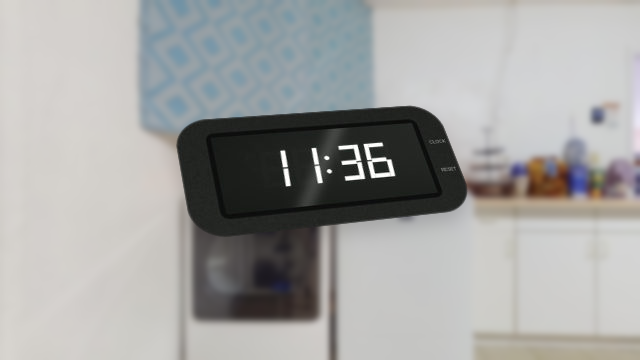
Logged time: 11:36
